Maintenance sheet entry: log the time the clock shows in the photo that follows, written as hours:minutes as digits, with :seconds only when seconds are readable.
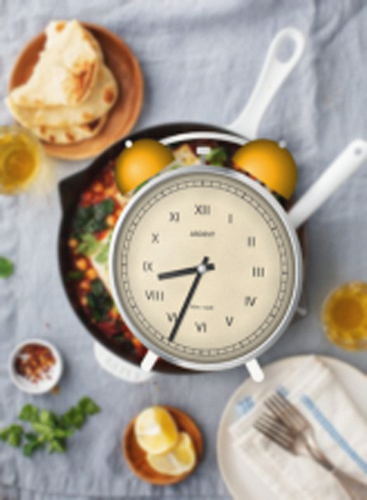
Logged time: 8:34
